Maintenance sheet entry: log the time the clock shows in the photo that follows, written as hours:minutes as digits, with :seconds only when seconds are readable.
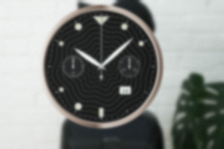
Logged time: 10:08
